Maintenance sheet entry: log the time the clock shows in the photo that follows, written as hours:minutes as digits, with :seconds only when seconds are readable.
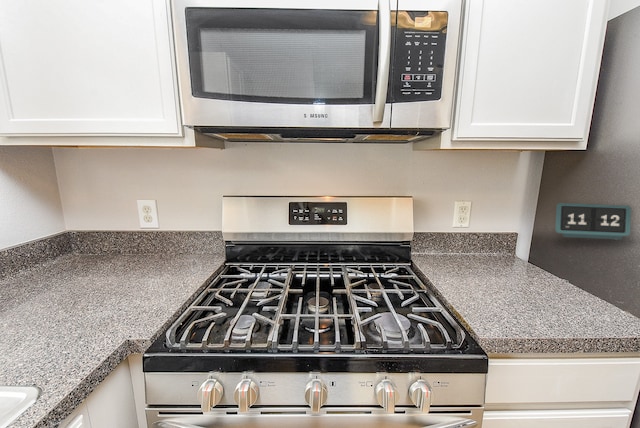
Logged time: 11:12
